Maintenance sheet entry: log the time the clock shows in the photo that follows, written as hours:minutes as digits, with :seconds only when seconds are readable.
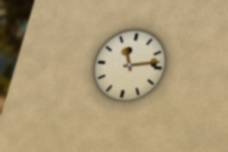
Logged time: 11:13
